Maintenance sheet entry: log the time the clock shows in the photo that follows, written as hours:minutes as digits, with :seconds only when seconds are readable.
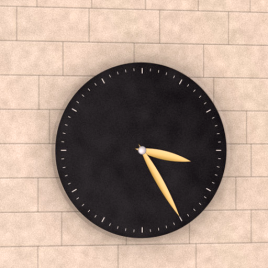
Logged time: 3:25
